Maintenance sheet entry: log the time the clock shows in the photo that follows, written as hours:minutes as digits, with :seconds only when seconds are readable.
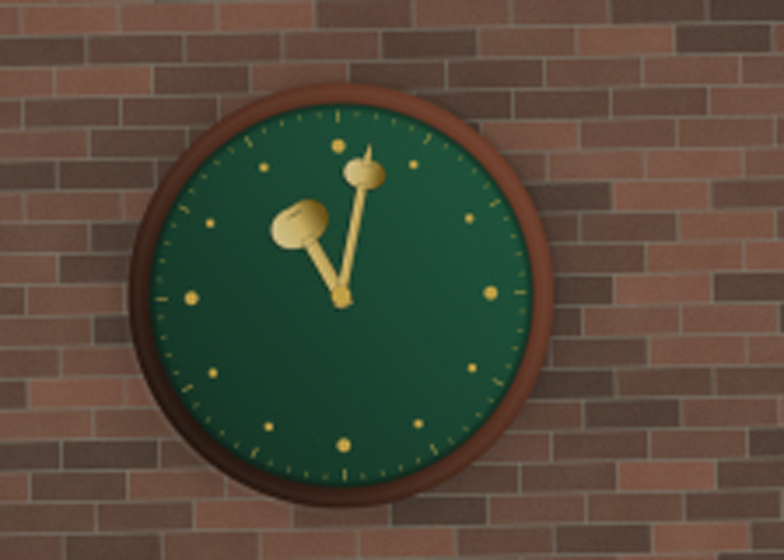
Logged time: 11:02
